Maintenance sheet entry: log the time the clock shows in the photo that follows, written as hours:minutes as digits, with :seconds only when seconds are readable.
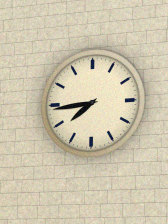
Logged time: 7:44
